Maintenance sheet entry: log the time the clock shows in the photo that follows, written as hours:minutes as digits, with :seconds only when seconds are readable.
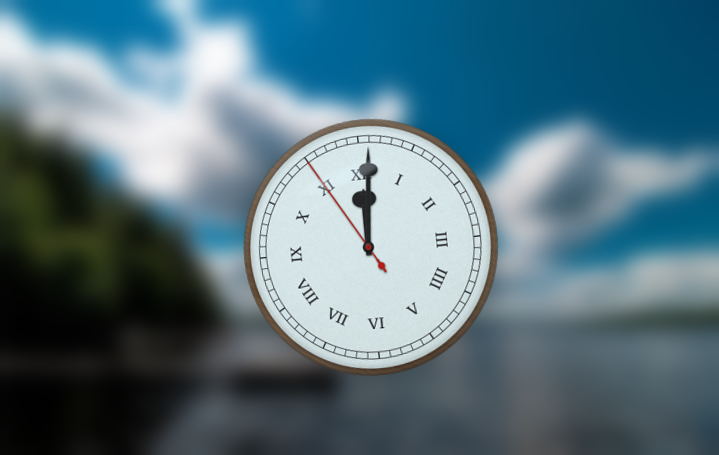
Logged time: 12:00:55
